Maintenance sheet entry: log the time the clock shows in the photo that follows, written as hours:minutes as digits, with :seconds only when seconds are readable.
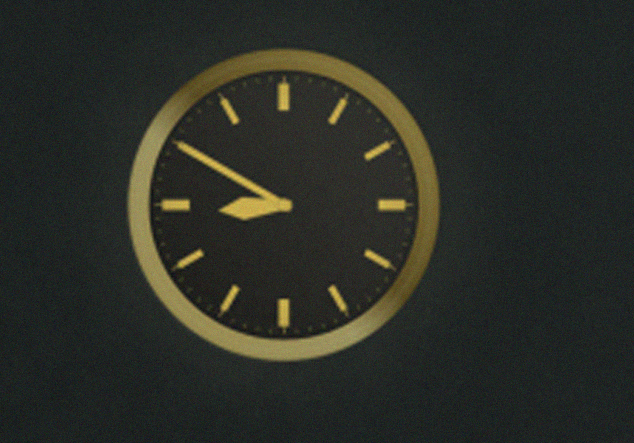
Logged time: 8:50
